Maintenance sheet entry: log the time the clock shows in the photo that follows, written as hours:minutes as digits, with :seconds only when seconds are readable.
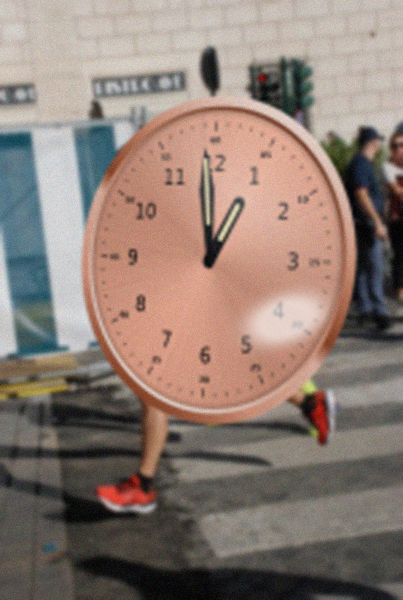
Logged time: 12:59
